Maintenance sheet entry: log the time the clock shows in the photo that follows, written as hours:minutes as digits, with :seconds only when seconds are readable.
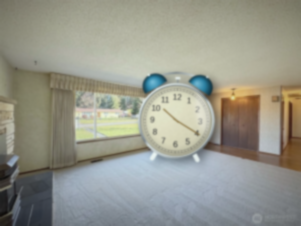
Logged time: 10:20
